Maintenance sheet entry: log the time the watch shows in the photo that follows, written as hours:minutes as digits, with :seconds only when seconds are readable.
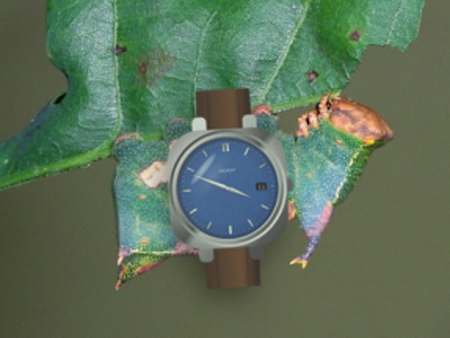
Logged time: 3:49
